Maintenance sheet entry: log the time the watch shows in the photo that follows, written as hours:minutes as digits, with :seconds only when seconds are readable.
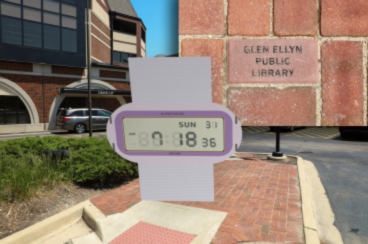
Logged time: 7:18:36
